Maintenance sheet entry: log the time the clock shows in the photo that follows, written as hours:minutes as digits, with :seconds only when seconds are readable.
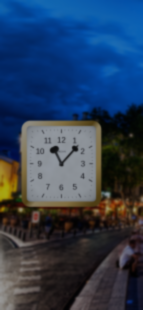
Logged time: 11:07
